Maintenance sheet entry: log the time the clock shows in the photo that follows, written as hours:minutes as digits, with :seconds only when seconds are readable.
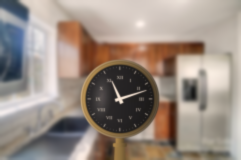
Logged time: 11:12
